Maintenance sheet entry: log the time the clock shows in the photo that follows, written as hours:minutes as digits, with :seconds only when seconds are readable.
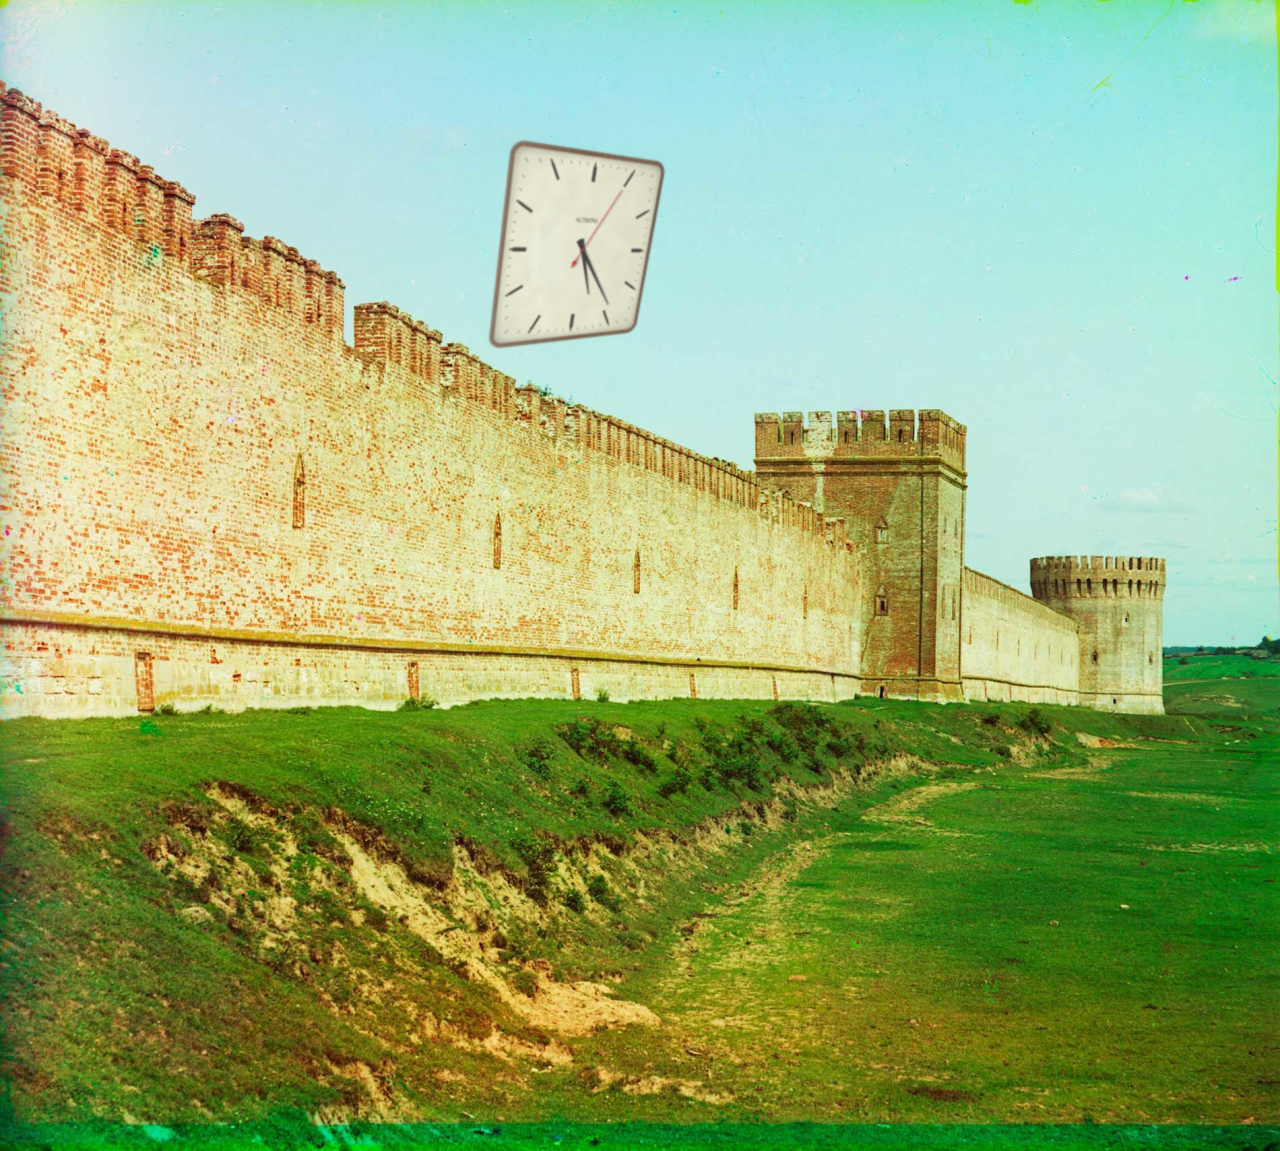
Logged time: 5:24:05
